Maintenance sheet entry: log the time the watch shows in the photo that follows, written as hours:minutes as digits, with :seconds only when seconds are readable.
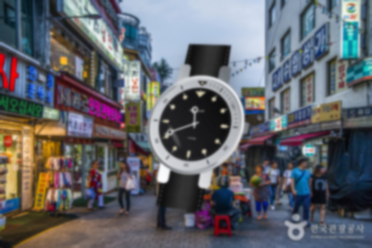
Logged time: 11:41
